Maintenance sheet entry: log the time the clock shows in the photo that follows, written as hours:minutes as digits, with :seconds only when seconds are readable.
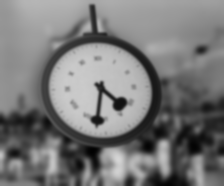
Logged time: 4:32
